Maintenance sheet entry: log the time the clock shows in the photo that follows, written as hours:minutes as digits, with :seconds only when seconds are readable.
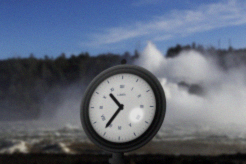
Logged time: 10:36
